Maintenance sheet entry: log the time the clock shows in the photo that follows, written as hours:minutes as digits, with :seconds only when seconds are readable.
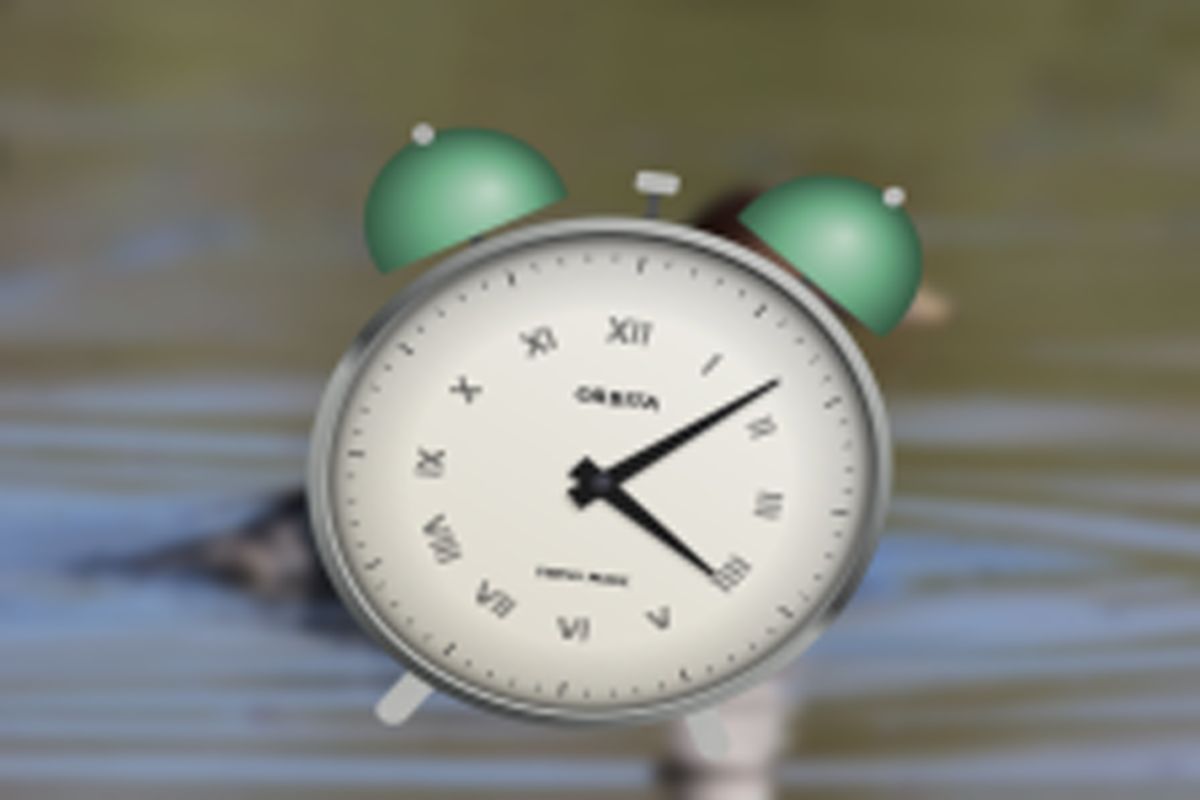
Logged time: 4:08
